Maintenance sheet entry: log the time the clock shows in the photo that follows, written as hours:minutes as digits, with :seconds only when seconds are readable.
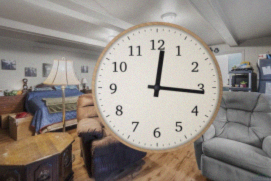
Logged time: 12:16
